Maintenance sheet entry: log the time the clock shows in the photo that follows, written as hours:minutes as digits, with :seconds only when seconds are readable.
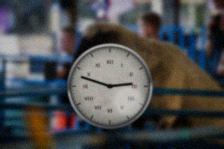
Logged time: 2:48
